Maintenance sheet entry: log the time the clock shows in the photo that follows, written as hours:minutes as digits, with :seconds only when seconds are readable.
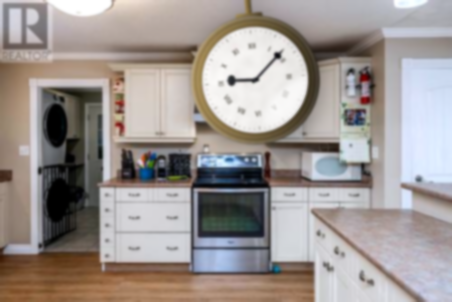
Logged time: 9:08
